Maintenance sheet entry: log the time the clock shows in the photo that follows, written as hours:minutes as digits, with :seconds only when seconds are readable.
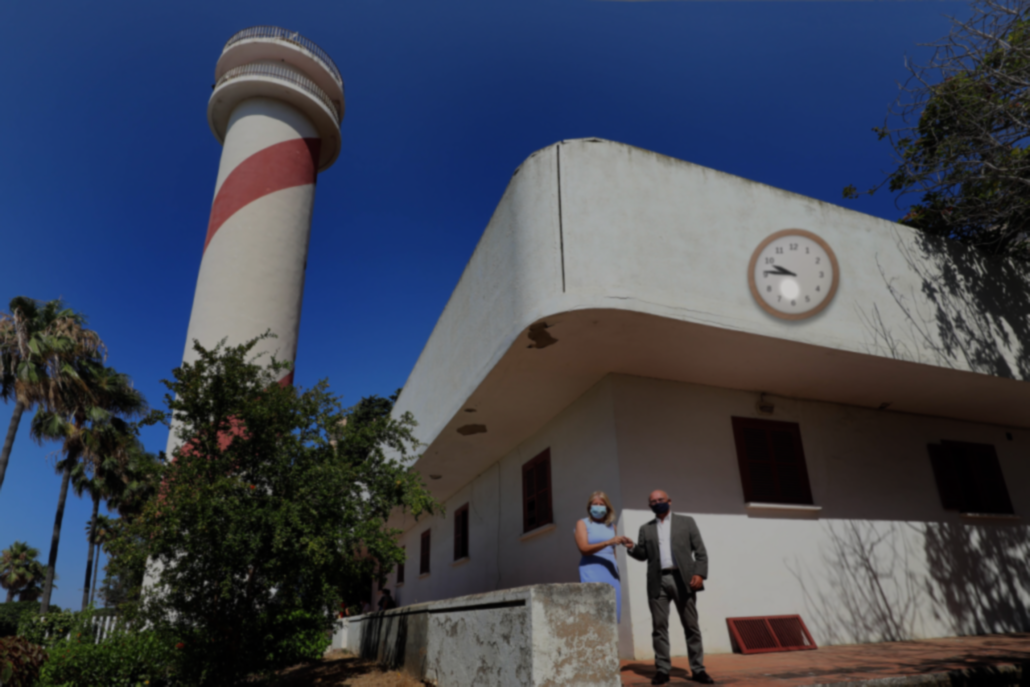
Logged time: 9:46
